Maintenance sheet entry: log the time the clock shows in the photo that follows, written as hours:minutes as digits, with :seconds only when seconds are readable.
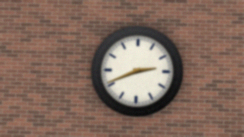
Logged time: 2:41
